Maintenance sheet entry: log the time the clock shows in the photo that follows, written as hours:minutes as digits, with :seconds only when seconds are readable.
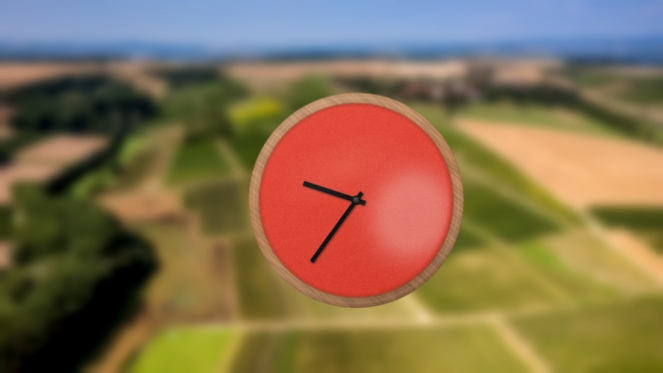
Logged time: 9:36
